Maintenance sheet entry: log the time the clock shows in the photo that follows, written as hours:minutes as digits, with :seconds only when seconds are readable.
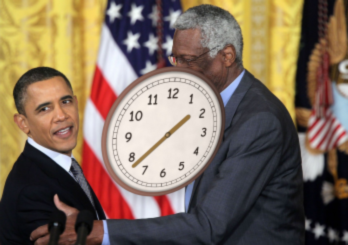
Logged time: 1:38
